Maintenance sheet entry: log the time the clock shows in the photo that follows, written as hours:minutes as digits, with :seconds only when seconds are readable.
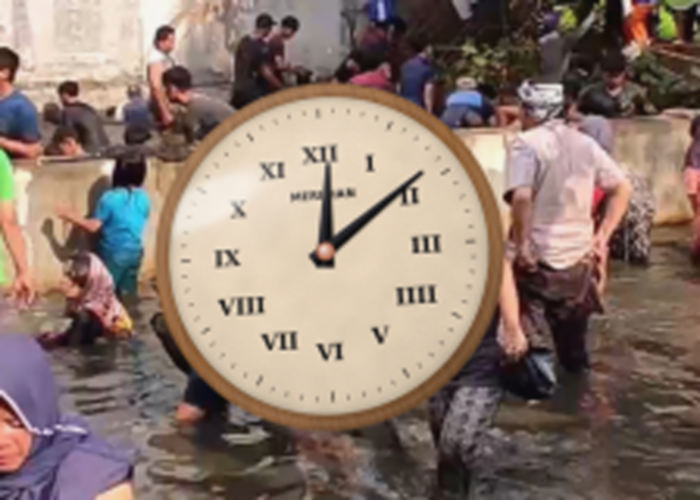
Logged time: 12:09
